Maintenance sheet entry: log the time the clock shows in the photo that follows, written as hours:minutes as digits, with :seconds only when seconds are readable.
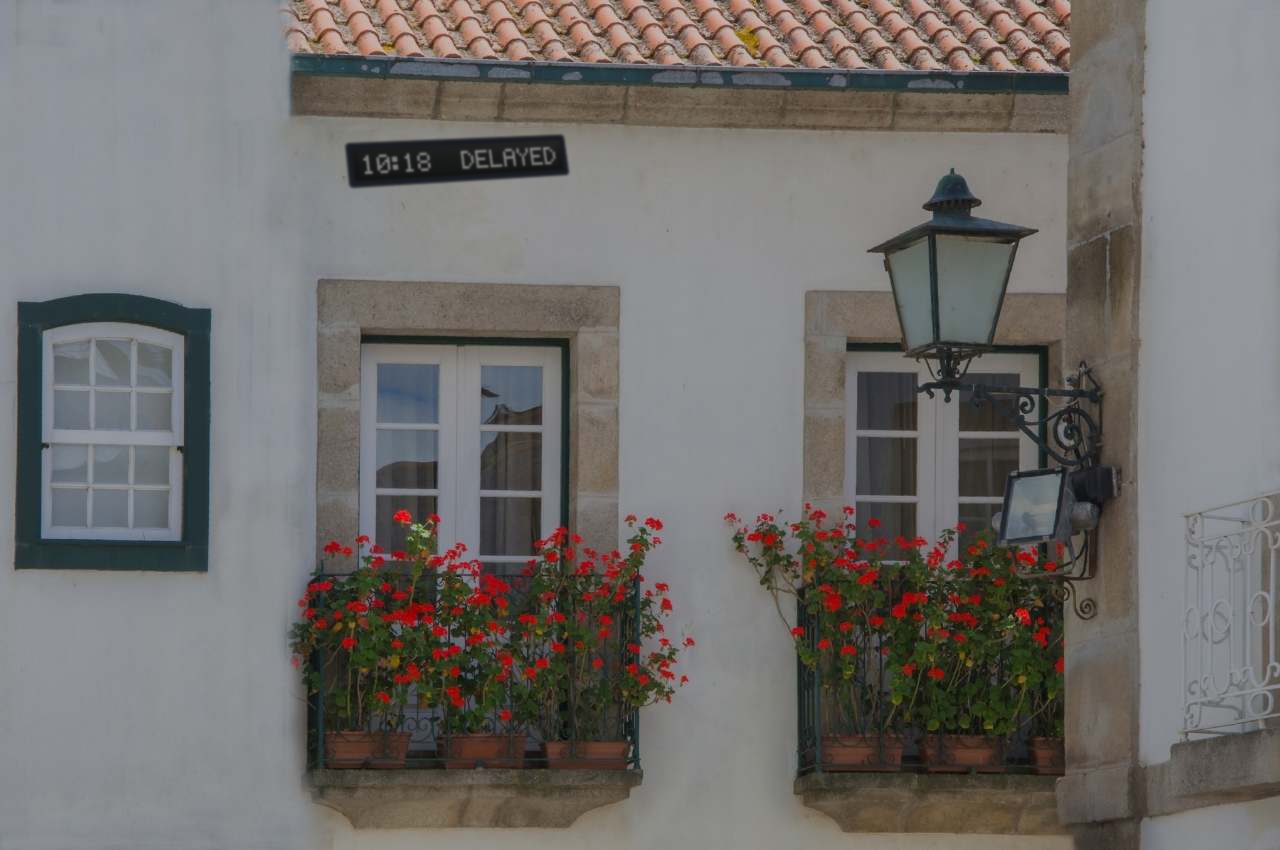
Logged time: 10:18
